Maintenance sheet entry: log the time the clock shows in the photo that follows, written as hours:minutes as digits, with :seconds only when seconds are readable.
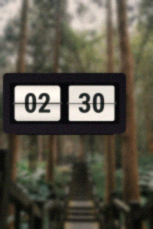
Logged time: 2:30
